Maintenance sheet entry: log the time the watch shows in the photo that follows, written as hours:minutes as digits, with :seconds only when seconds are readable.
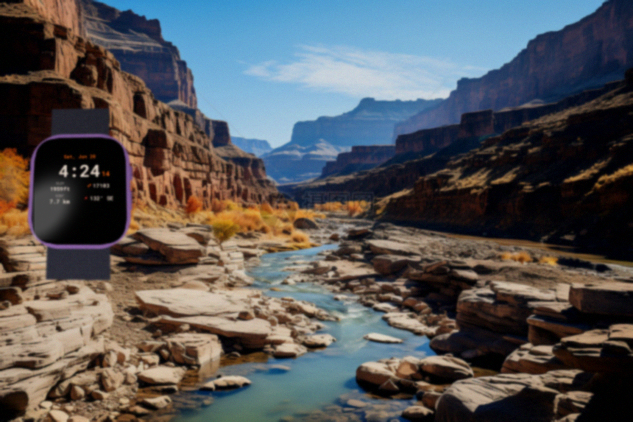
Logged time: 4:24
